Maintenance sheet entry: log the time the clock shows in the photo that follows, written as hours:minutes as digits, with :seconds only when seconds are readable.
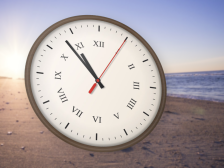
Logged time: 10:53:05
